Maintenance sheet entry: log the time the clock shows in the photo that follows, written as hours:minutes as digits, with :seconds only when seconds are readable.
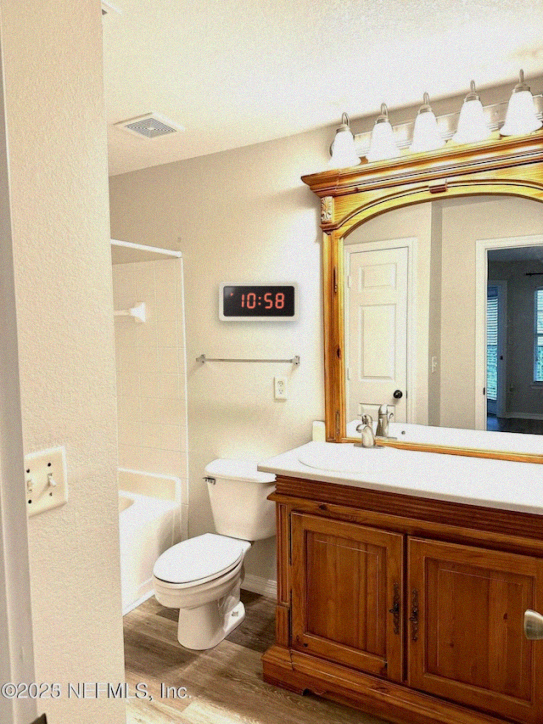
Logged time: 10:58
